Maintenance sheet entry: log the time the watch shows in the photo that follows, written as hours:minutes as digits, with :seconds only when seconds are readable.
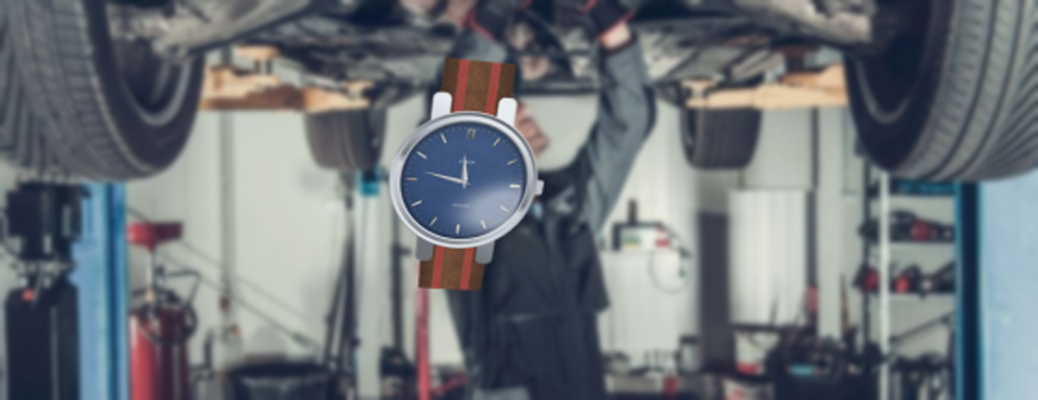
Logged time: 11:47
